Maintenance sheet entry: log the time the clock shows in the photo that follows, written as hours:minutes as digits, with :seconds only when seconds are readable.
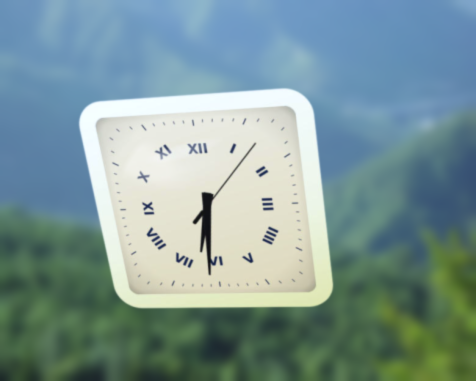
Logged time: 6:31:07
